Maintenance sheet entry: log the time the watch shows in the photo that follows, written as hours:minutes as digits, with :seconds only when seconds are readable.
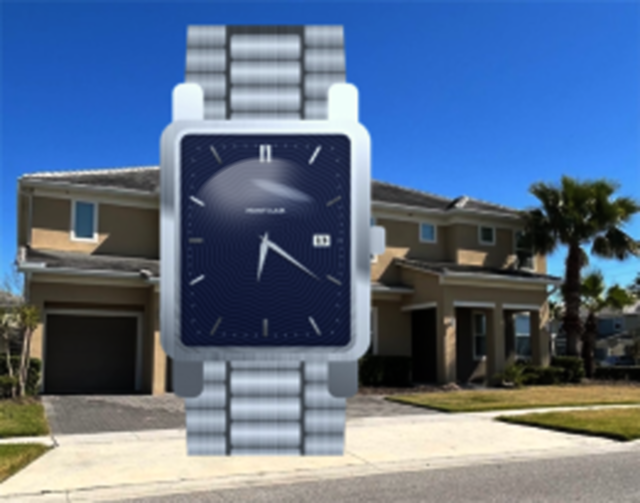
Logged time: 6:21
